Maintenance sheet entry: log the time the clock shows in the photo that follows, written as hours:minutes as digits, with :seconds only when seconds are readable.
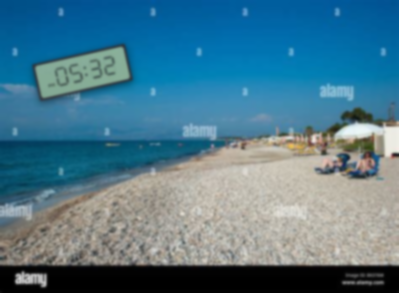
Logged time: 5:32
